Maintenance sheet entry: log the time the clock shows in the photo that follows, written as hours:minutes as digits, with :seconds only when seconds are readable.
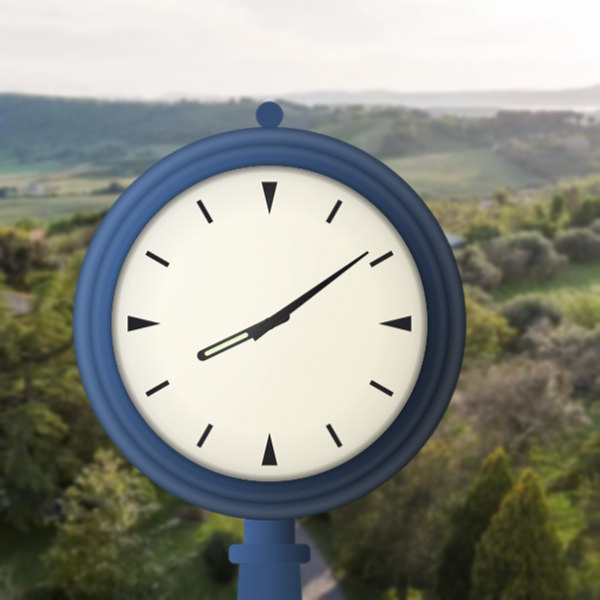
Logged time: 8:09
